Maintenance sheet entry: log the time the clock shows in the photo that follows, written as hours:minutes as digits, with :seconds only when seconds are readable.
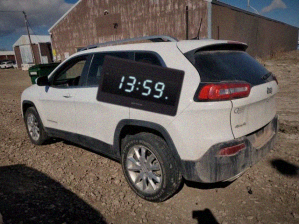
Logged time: 13:59
